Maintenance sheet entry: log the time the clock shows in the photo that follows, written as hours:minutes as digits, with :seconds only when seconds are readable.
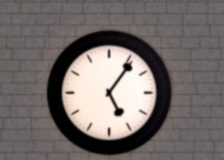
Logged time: 5:06
